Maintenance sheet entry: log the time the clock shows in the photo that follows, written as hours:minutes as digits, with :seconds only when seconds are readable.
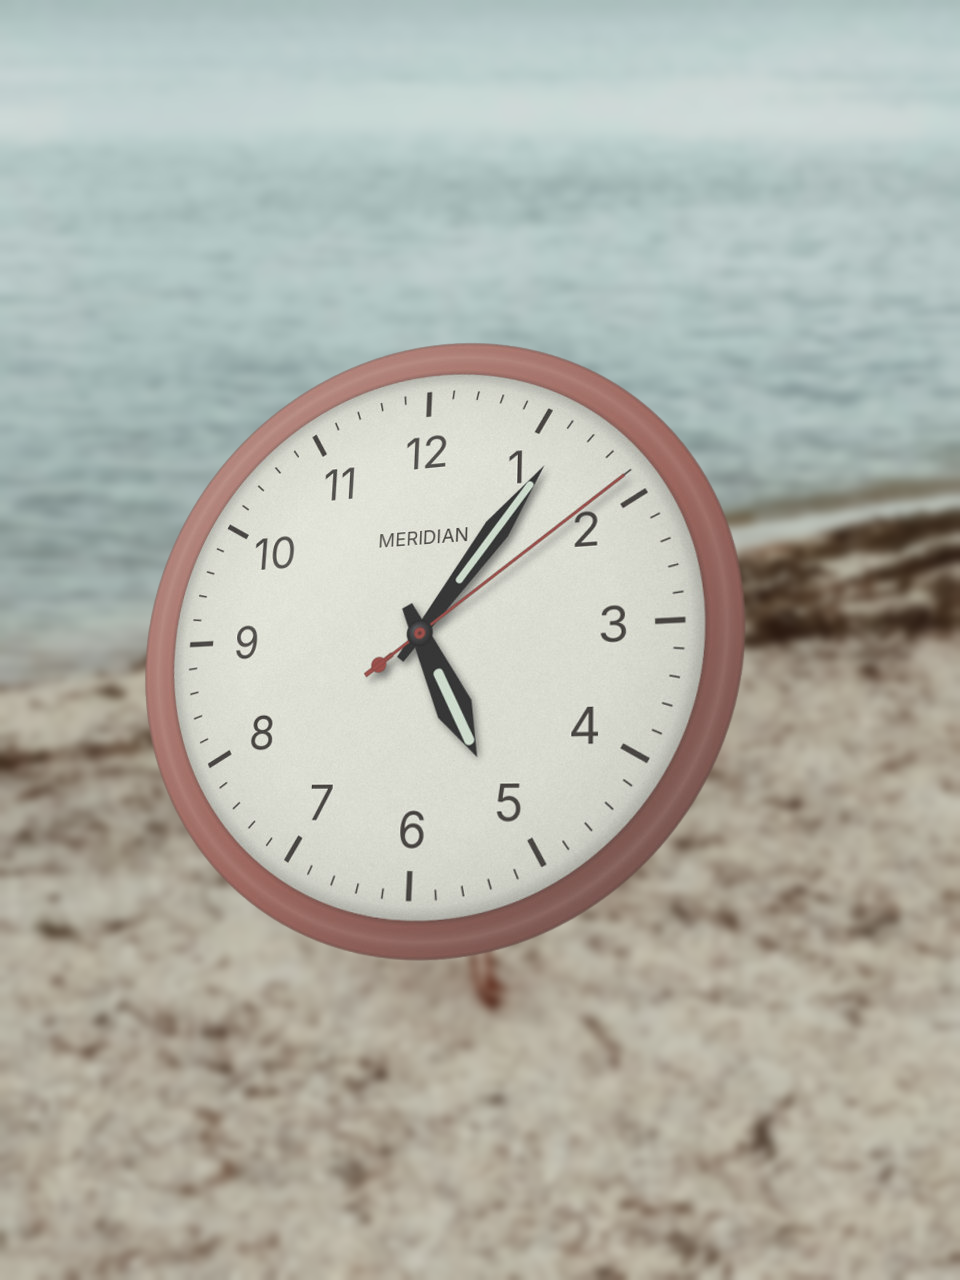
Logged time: 5:06:09
